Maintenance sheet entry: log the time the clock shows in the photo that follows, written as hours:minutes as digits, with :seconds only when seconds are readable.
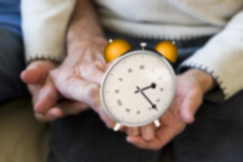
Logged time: 2:23
